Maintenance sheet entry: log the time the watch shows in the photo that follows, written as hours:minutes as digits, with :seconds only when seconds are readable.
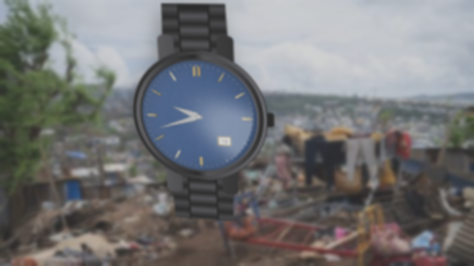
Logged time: 9:42
